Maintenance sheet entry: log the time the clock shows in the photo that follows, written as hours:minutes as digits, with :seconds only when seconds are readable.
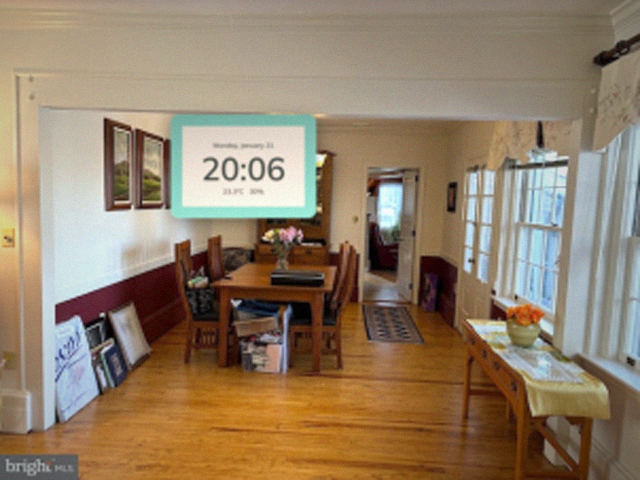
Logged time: 20:06
